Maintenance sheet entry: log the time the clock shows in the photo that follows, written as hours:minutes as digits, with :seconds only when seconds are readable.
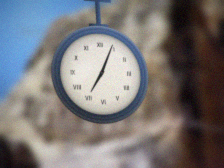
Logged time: 7:04
